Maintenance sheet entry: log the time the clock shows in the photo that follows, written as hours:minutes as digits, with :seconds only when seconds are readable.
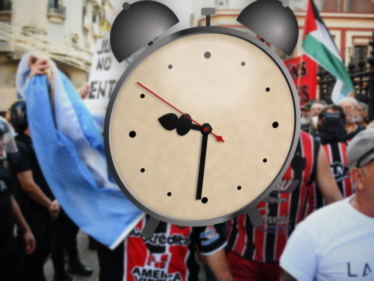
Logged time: 9:30:51
